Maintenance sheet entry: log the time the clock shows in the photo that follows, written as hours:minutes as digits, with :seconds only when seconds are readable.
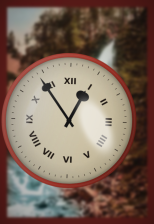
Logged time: 12:54
